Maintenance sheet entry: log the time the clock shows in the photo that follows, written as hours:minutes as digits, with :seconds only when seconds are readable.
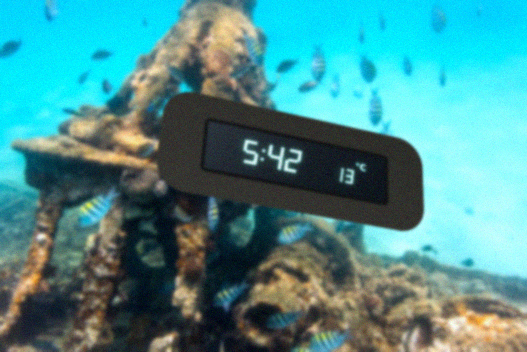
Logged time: 5:42
